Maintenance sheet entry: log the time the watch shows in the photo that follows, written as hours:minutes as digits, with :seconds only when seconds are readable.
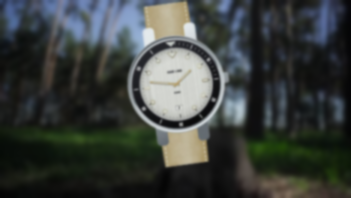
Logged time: 1:47
